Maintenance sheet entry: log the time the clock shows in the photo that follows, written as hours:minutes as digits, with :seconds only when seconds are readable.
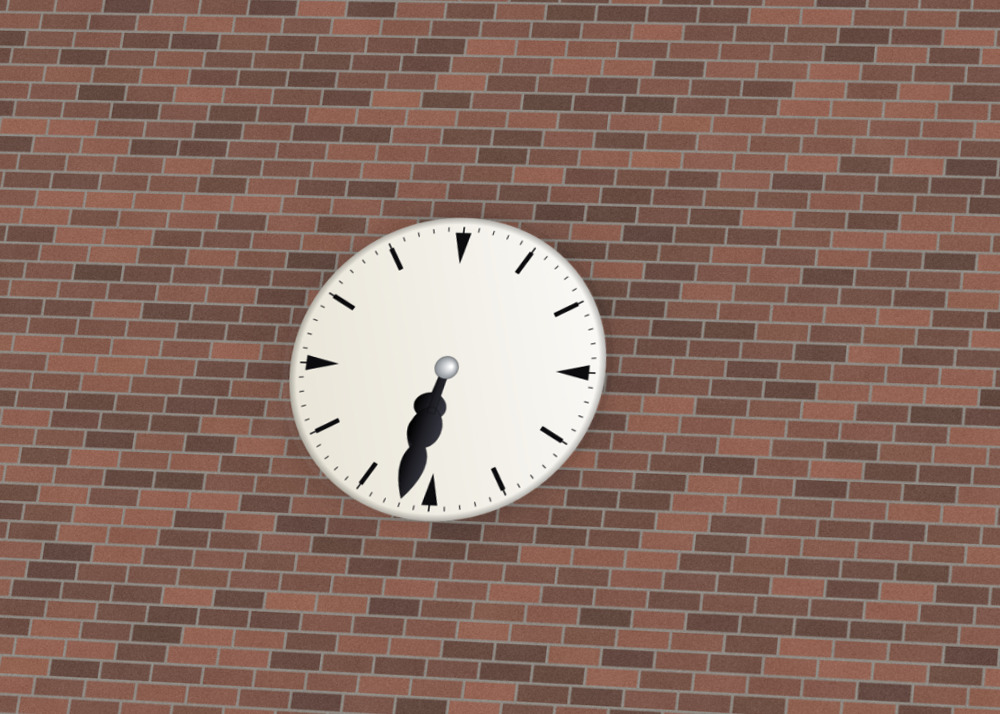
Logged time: 6:32
